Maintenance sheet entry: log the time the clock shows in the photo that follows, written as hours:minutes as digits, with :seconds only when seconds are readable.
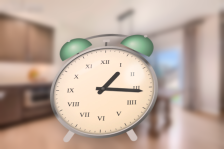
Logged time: 1:16
